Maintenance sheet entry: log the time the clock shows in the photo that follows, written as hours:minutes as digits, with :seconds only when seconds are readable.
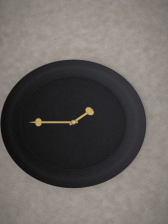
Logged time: 1:45
